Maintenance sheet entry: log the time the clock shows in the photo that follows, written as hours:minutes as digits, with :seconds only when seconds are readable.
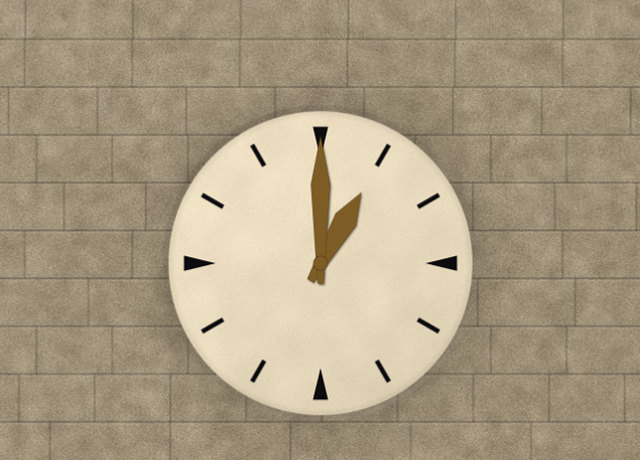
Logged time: 1:00
